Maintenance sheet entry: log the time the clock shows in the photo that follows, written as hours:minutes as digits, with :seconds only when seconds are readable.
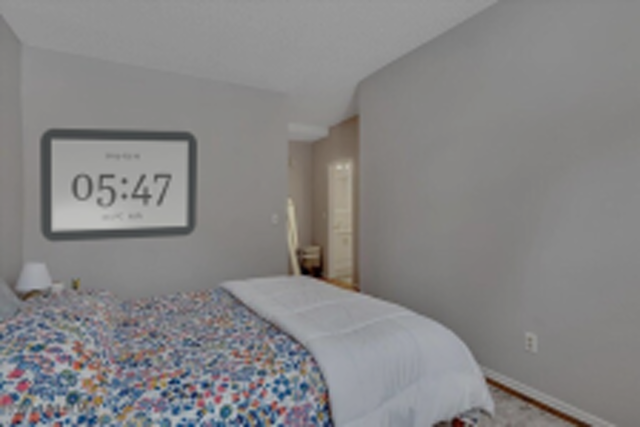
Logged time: 5:47
